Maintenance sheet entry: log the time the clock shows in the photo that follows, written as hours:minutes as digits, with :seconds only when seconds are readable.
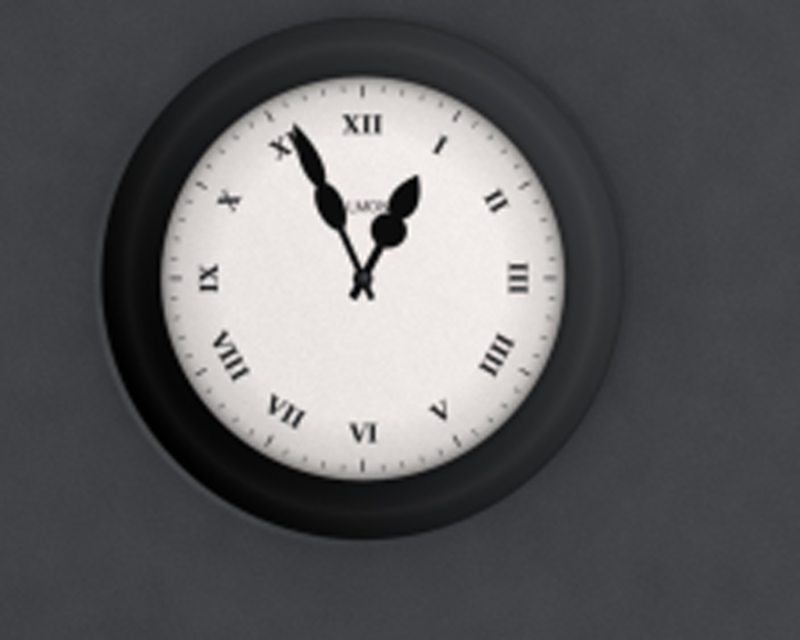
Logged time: 12:56
